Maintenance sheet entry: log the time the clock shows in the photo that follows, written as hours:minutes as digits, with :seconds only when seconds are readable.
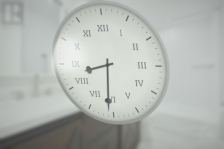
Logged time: 8:31
